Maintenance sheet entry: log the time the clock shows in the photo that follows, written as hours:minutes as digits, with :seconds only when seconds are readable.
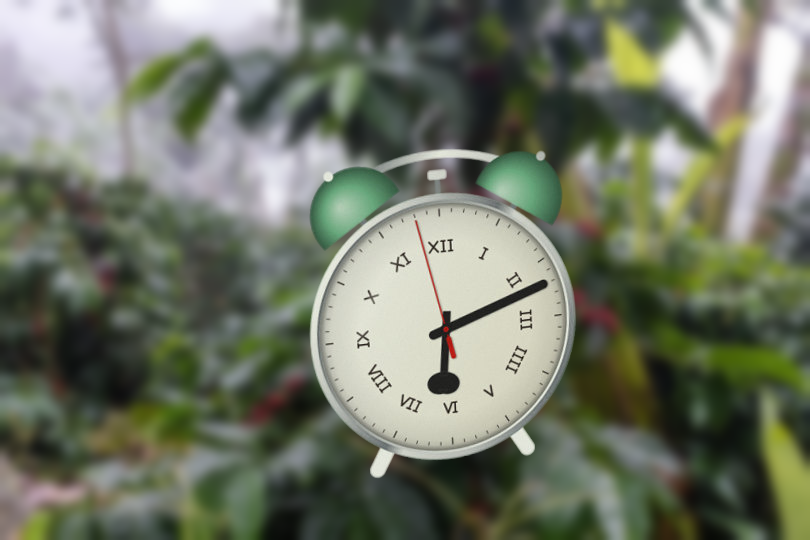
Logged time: 6:11:58
